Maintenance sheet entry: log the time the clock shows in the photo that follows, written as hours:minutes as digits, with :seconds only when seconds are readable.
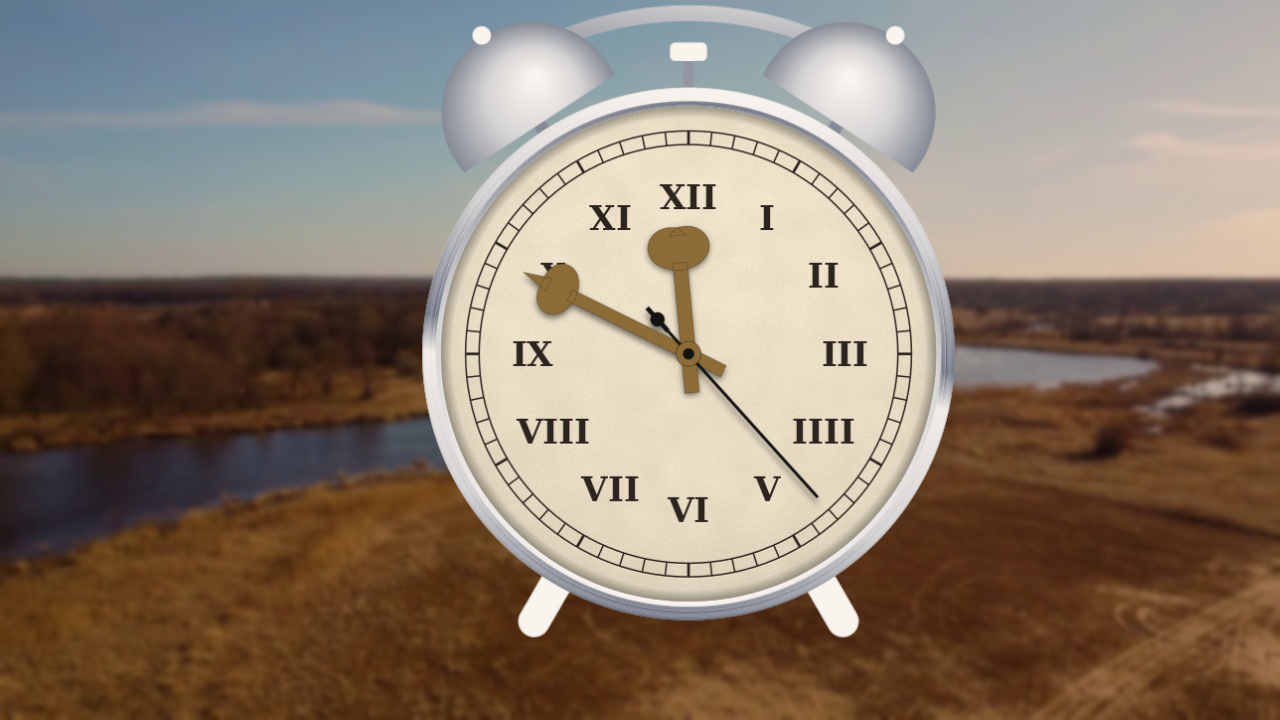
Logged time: 11:49:23
